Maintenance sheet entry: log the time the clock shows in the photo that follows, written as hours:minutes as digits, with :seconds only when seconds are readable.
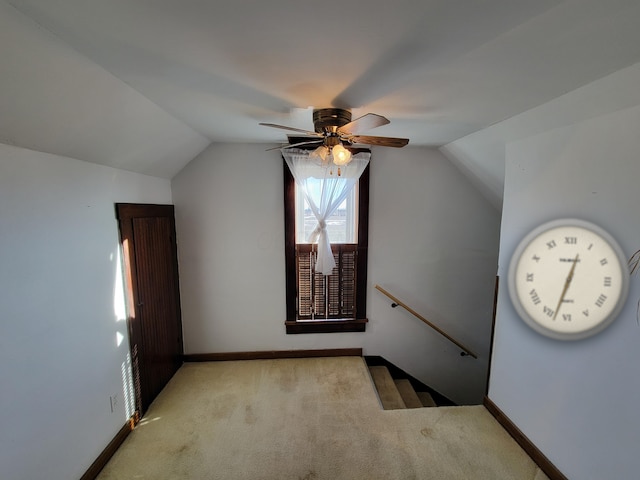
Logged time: 12:33
